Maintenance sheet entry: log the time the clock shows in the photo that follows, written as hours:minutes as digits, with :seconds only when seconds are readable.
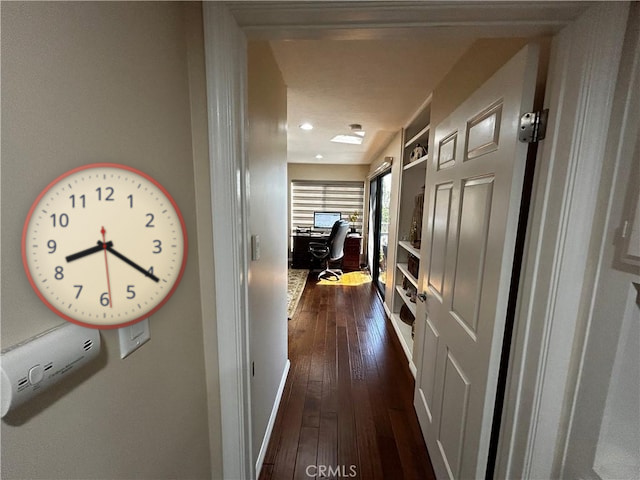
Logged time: 8:20:29
